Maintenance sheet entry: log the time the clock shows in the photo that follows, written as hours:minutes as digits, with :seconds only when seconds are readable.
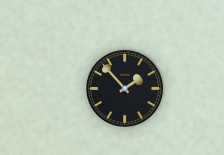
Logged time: 1:53
